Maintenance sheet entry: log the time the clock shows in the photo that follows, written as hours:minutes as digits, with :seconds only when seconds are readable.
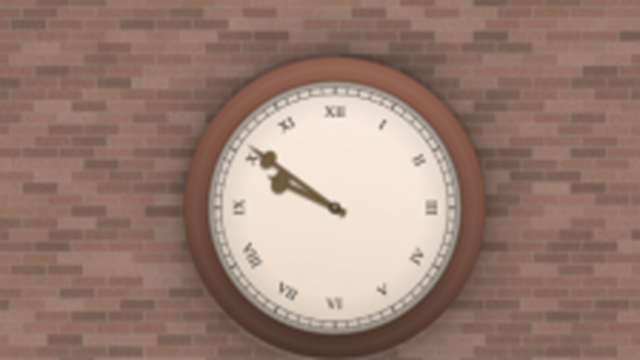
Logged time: 9:51
